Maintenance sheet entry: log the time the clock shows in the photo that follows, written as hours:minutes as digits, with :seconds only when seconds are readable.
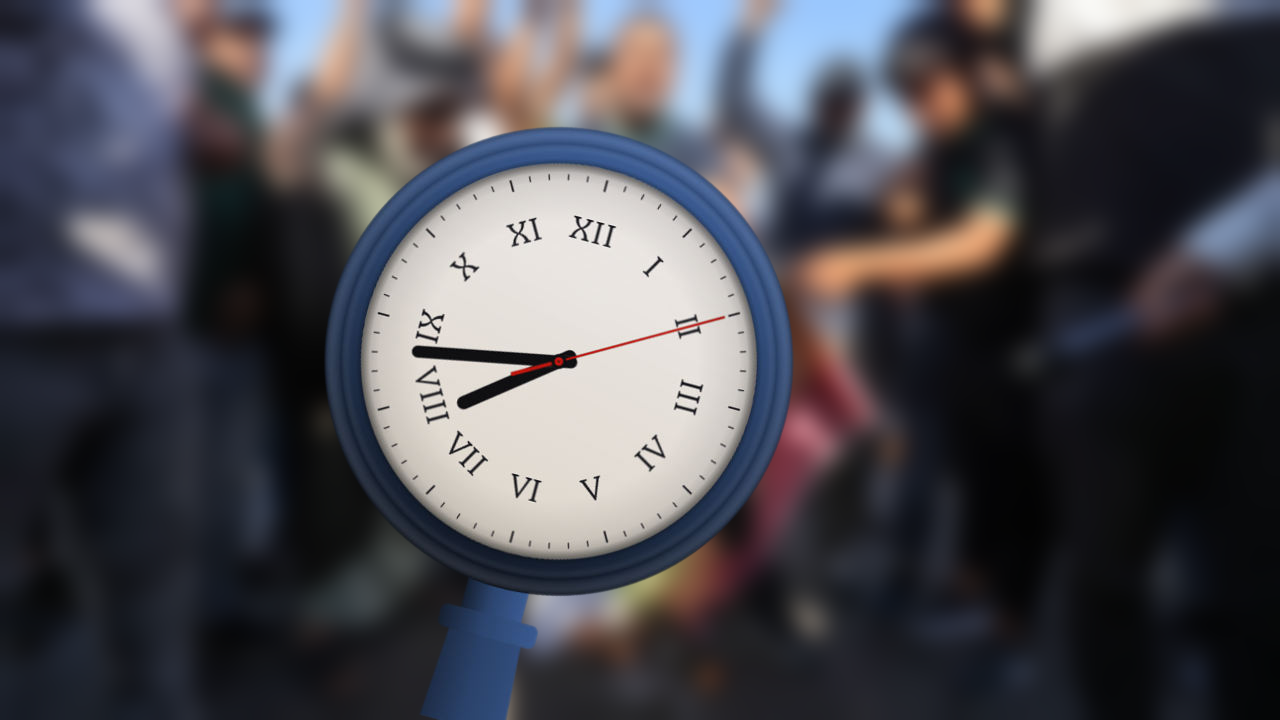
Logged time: 7:43:10
